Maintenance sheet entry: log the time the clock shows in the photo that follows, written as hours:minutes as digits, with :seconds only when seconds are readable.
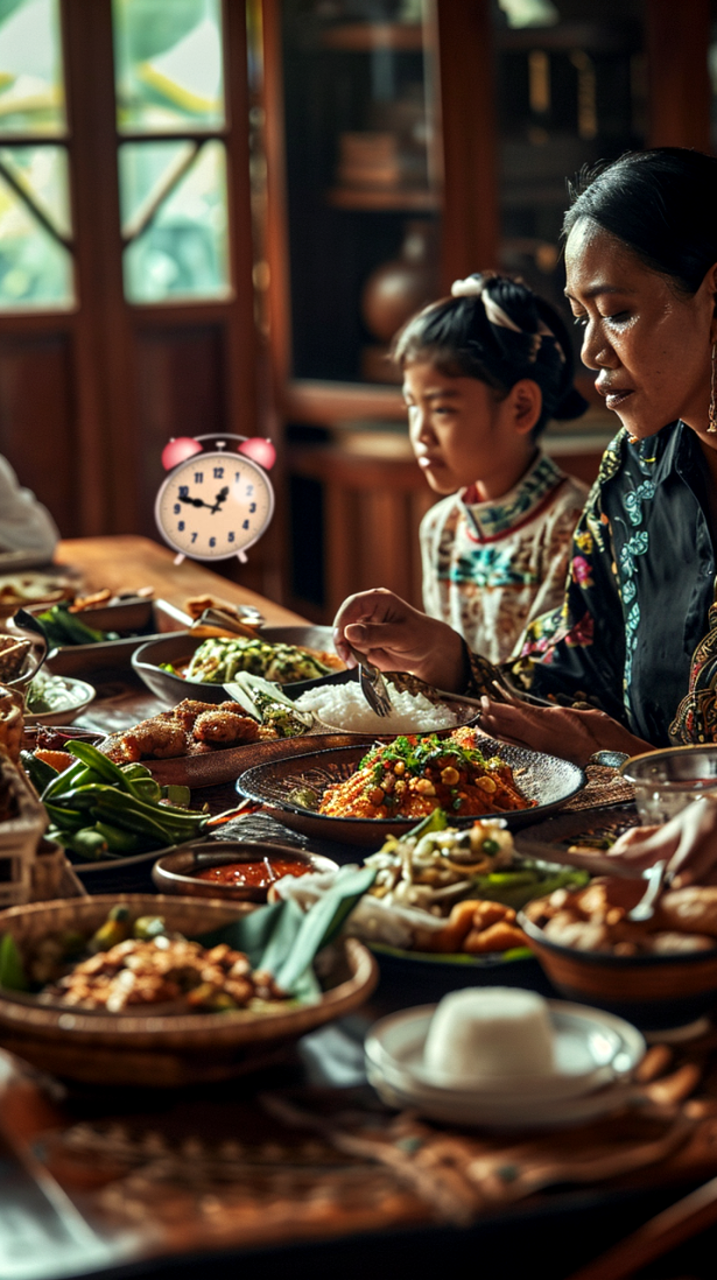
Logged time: 12:48
